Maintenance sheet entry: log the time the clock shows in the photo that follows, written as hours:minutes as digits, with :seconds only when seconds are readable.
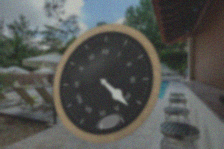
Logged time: 4:22
